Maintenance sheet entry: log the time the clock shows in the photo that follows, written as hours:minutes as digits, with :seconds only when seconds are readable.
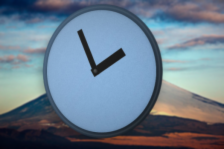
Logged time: 1:56
